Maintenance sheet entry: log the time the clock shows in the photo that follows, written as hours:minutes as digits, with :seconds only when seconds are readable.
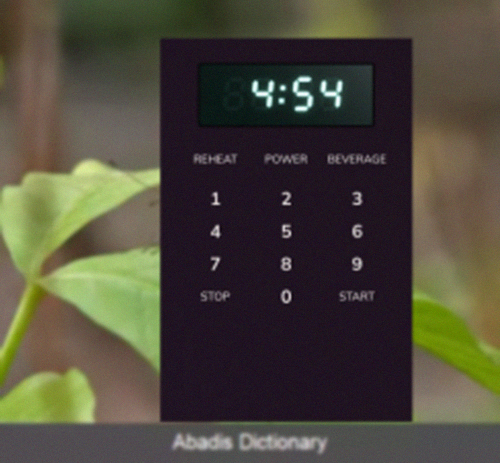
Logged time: 4:54
